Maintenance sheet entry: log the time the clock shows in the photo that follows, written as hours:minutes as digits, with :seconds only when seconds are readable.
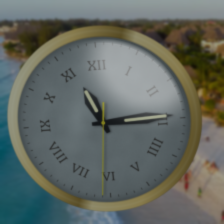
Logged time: 11:14:31
